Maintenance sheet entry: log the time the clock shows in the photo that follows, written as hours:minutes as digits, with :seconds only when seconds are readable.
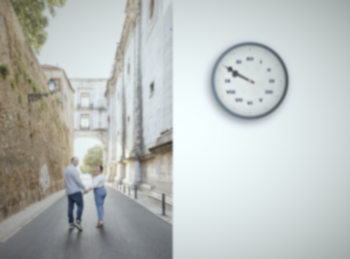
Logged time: 9:50
